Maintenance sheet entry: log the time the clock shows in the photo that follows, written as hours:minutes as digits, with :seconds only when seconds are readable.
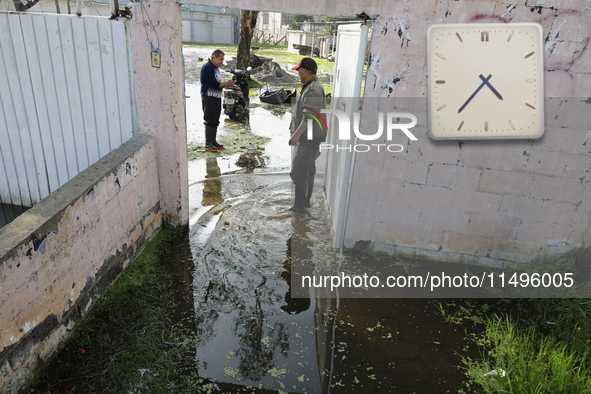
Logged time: 4:37
